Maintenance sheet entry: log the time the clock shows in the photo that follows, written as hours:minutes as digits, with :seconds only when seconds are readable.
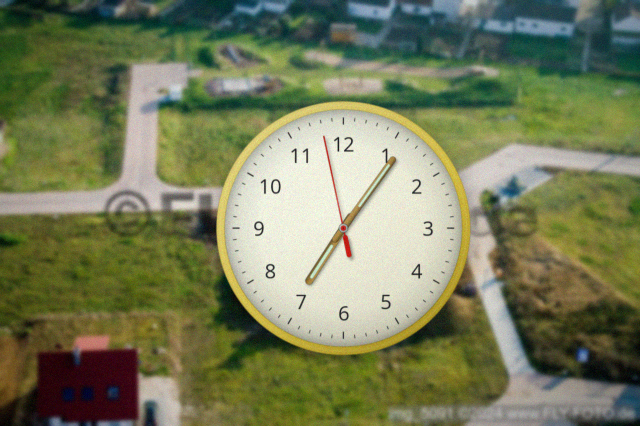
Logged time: 7:05:58
